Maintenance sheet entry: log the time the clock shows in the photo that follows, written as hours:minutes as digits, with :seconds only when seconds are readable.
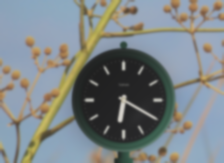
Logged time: 6:20
